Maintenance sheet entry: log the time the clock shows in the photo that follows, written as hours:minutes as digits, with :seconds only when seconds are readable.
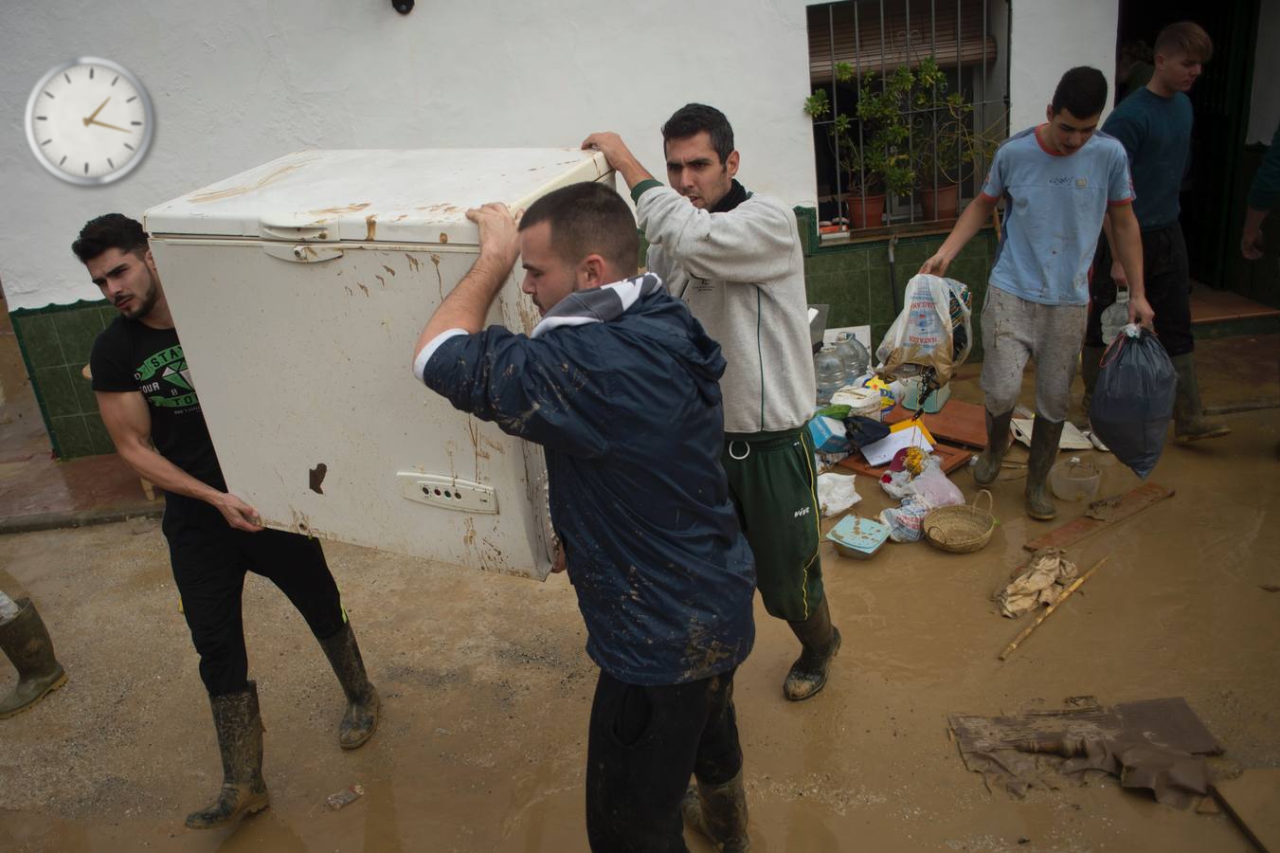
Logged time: 1:17
